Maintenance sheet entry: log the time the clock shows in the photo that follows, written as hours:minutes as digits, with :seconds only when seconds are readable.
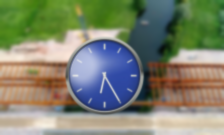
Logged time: 6:25
